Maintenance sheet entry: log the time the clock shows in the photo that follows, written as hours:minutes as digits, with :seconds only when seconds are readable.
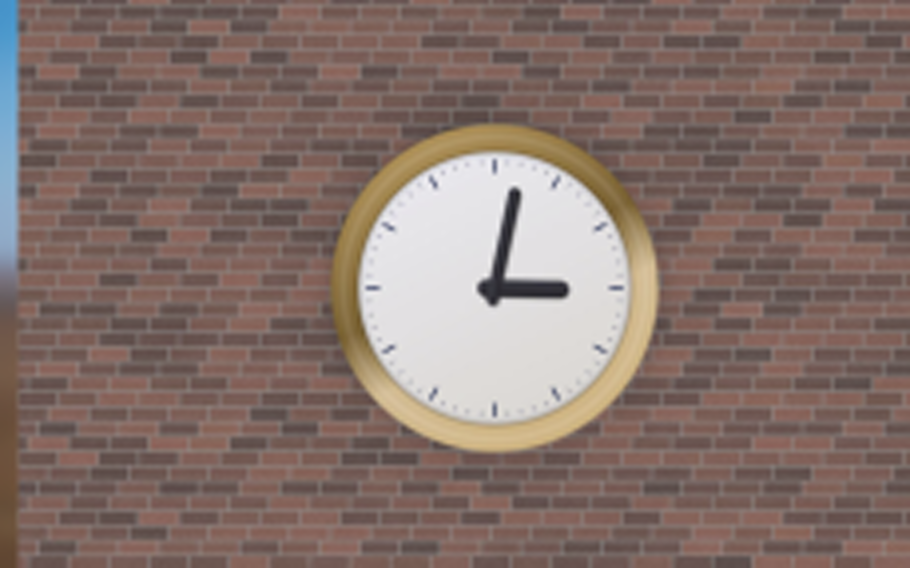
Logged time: 3:02
